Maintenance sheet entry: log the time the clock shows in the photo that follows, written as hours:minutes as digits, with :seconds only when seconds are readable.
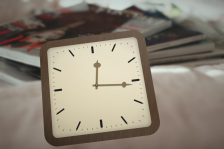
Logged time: 12:16
